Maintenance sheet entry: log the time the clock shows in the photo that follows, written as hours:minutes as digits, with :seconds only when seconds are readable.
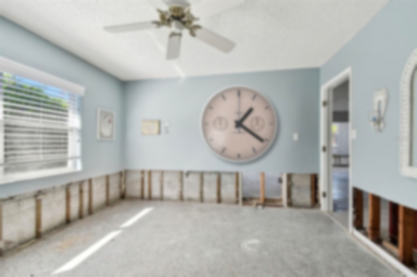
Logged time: 1:21
